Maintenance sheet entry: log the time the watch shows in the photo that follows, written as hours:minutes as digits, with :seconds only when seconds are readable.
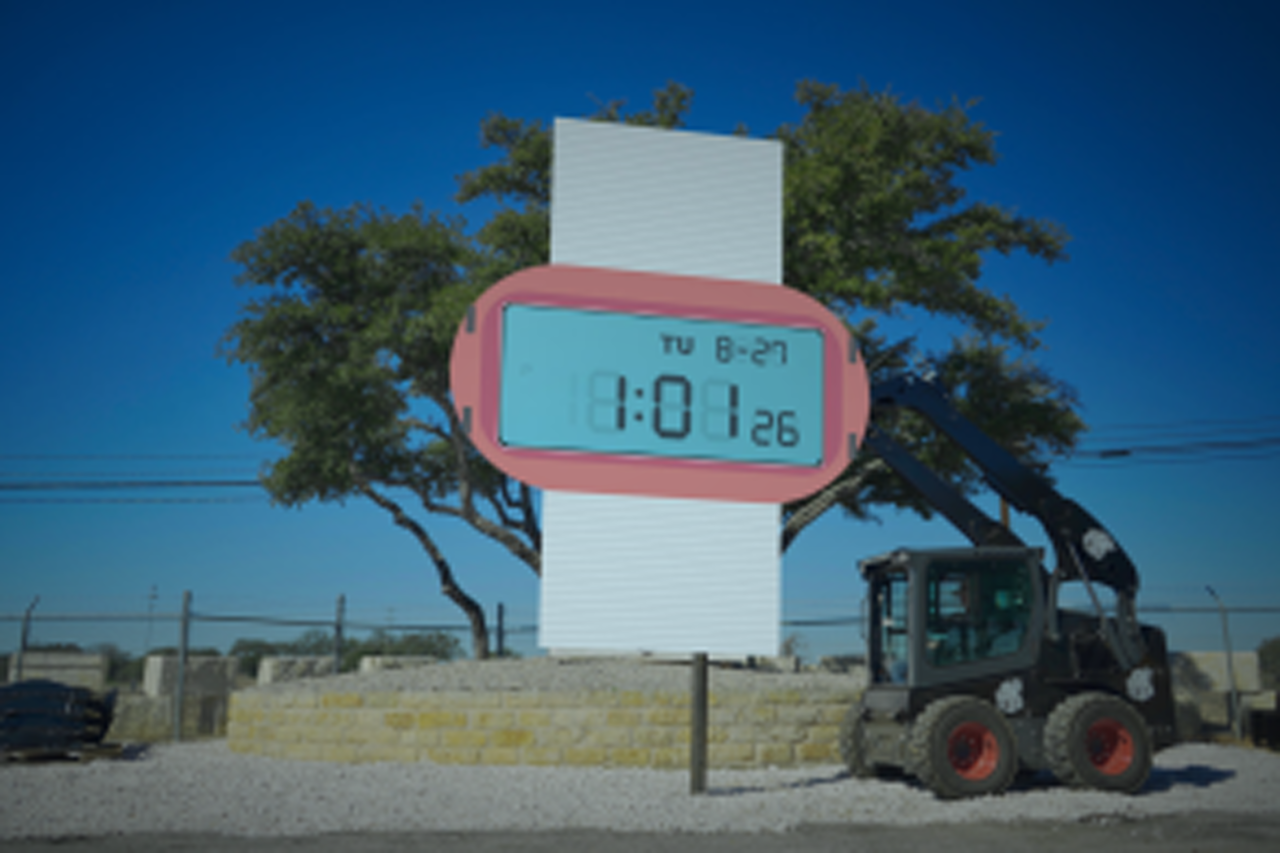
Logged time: 1:01:26
